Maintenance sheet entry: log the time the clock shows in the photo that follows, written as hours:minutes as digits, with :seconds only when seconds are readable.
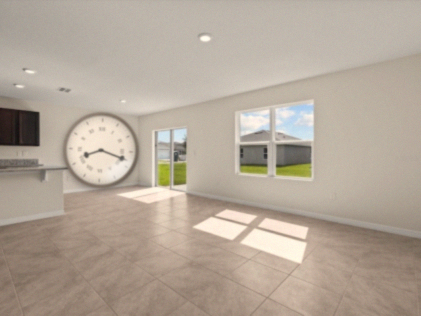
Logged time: 8:18
